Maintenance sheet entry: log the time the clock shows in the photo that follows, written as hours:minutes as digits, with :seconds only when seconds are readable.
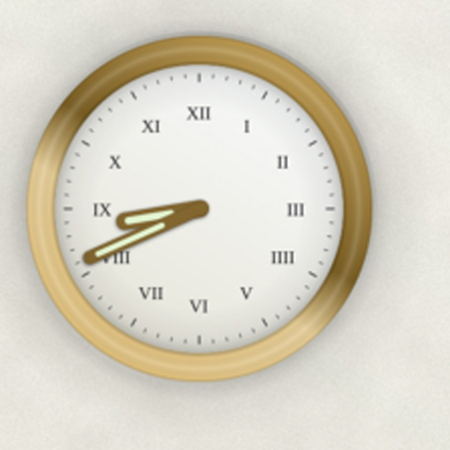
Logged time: 8:41
